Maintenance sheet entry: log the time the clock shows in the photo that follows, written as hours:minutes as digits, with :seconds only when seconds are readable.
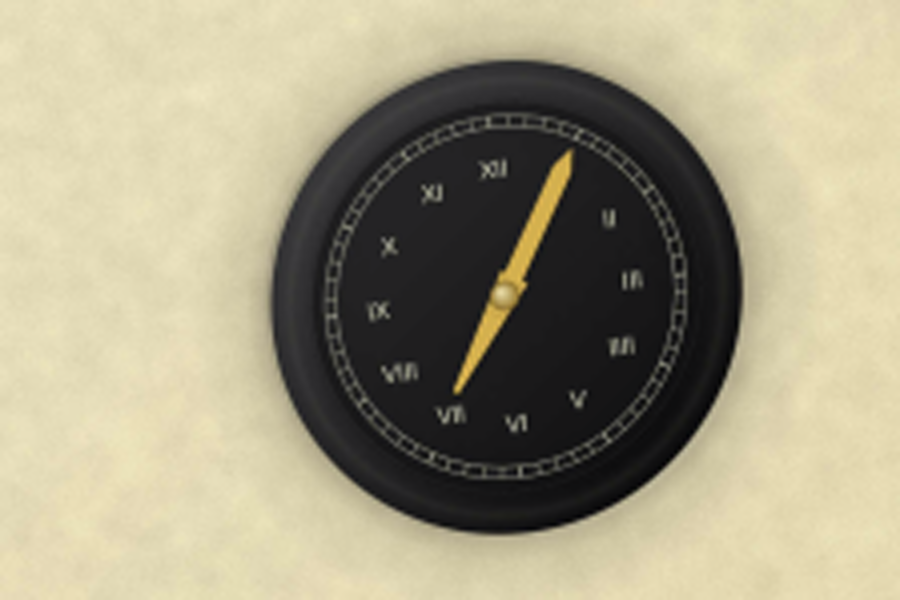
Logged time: 7:05
